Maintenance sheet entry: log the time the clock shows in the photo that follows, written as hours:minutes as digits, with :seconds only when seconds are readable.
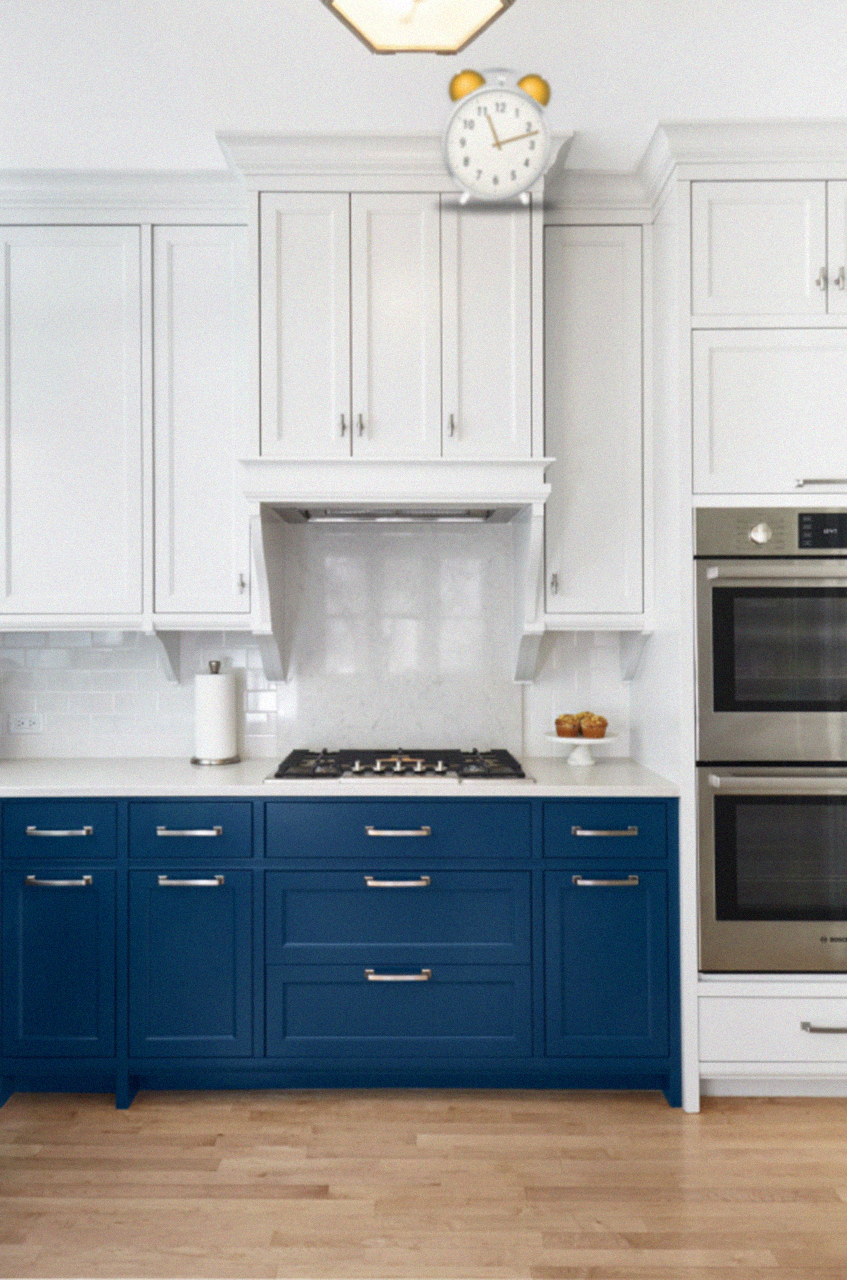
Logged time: 11:12
